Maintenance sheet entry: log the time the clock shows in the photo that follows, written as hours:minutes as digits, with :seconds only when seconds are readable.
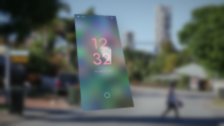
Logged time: 12:32
